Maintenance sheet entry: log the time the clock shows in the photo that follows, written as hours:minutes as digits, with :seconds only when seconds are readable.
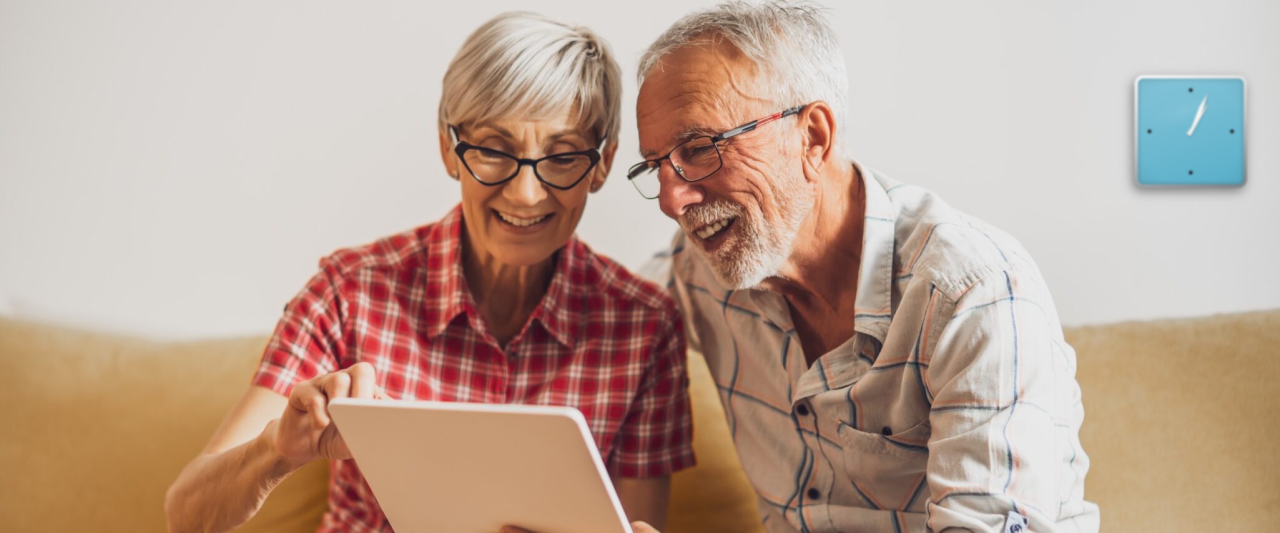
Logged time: 1:04
